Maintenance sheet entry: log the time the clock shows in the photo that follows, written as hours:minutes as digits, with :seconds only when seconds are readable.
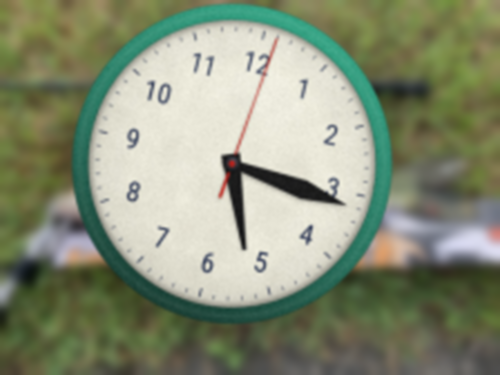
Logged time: 5:16:01
